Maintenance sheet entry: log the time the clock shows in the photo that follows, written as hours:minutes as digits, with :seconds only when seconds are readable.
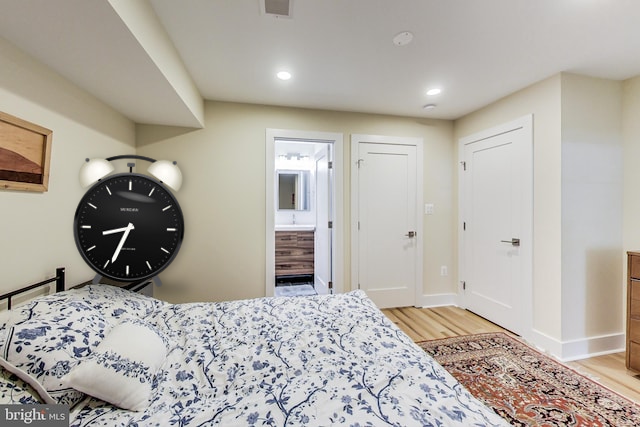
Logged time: 8:34
